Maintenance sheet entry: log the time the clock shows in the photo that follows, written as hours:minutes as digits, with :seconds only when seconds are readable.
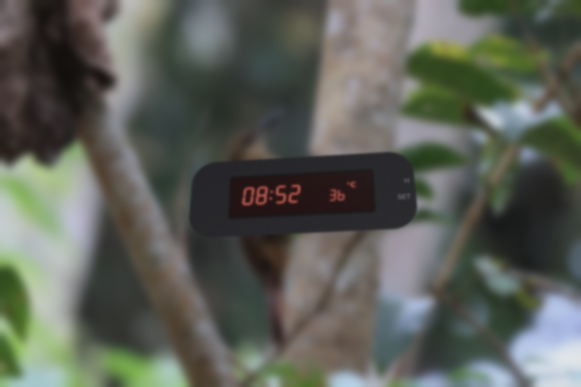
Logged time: 8:52
